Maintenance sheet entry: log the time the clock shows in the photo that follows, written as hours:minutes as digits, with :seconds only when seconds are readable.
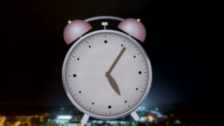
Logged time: 5:06
